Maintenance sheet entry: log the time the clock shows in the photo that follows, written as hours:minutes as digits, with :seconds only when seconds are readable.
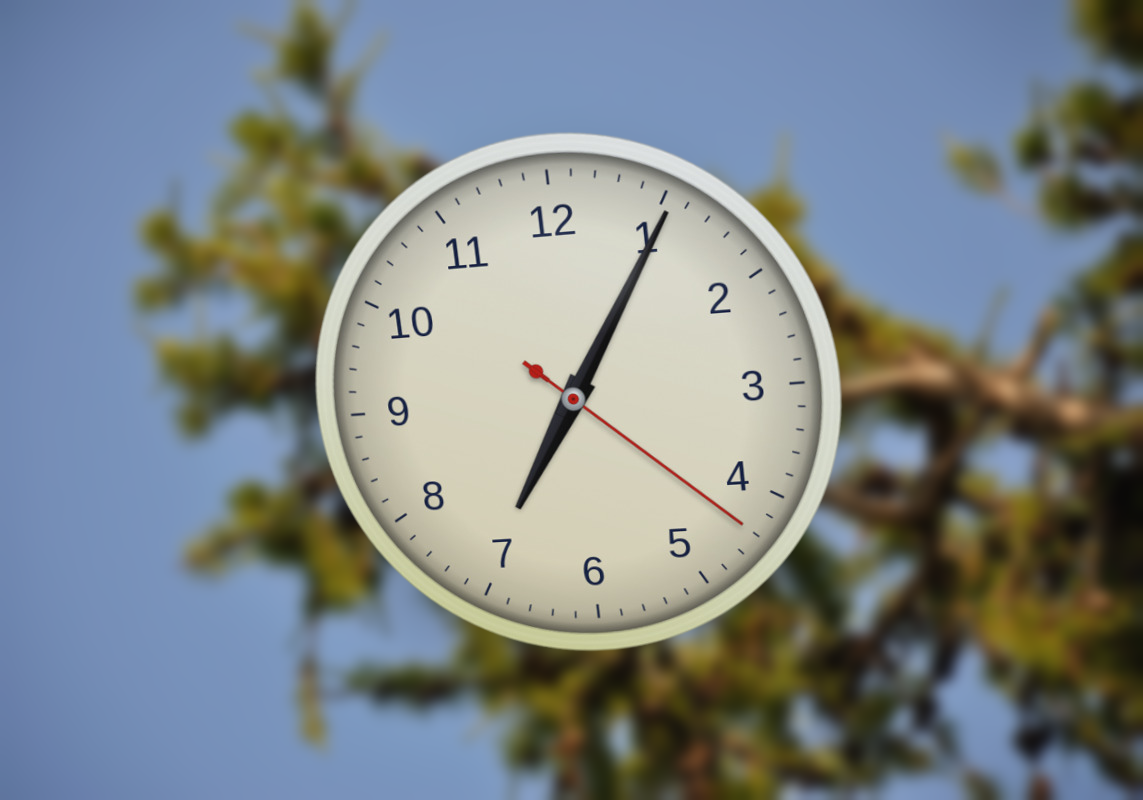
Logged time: 7:05:22
